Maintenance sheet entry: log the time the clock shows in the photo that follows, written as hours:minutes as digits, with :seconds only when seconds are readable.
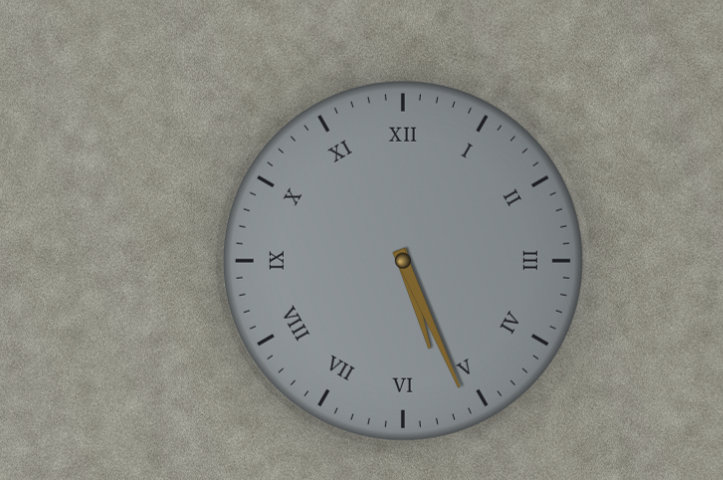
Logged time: 5:26
